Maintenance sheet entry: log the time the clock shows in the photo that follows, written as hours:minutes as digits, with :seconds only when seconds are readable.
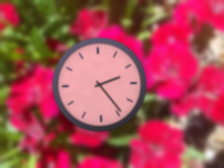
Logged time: 2:24
